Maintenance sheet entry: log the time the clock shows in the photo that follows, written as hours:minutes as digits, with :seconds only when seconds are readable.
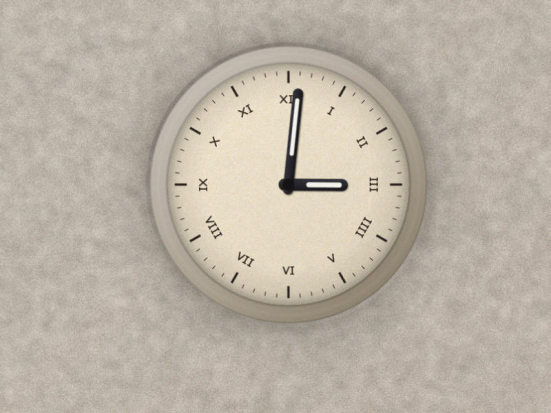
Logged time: 3:01
